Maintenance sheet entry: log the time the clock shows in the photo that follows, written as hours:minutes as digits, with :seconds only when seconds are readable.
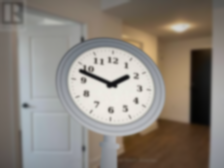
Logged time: 1:48
